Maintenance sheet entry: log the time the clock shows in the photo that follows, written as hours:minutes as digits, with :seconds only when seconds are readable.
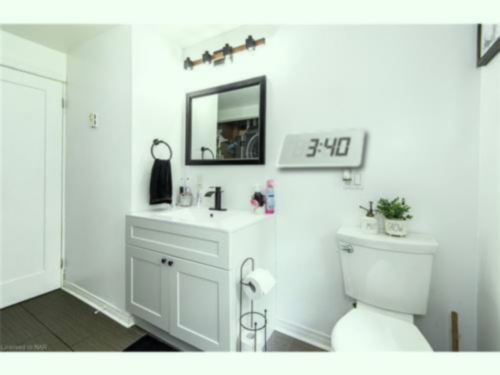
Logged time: 3:40
